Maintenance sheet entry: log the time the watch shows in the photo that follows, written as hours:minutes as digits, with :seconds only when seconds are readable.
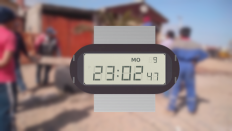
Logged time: 23:02:47
